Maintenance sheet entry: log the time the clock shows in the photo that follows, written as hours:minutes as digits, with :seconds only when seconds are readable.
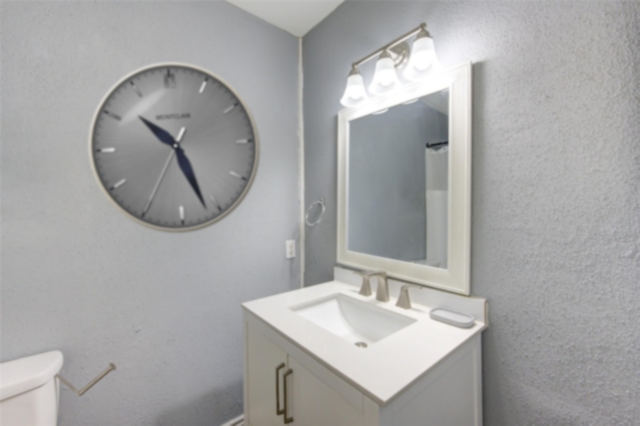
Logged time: 10:26:35
